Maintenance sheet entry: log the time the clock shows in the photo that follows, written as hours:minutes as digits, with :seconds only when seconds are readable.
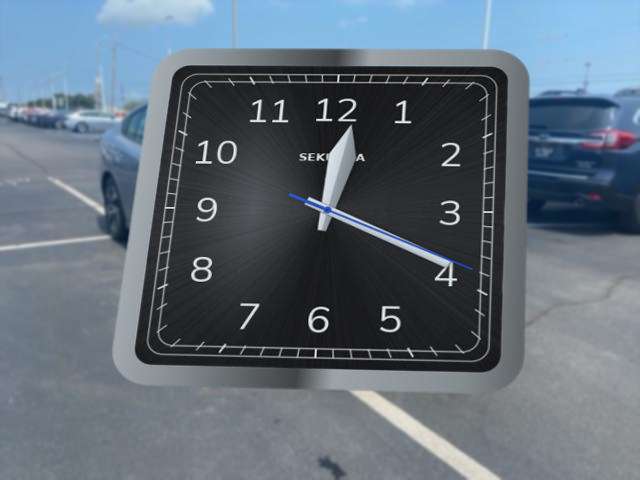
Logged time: 12:19:19
